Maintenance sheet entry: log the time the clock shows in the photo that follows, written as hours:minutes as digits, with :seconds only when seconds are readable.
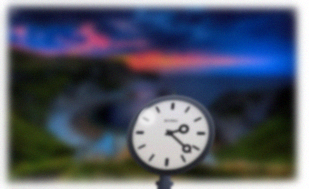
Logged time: 2:22
